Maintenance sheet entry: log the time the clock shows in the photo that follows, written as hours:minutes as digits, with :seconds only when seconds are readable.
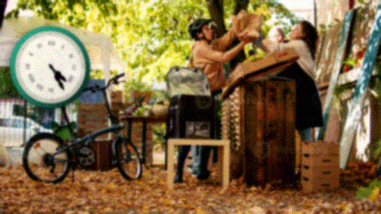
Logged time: 4:25
